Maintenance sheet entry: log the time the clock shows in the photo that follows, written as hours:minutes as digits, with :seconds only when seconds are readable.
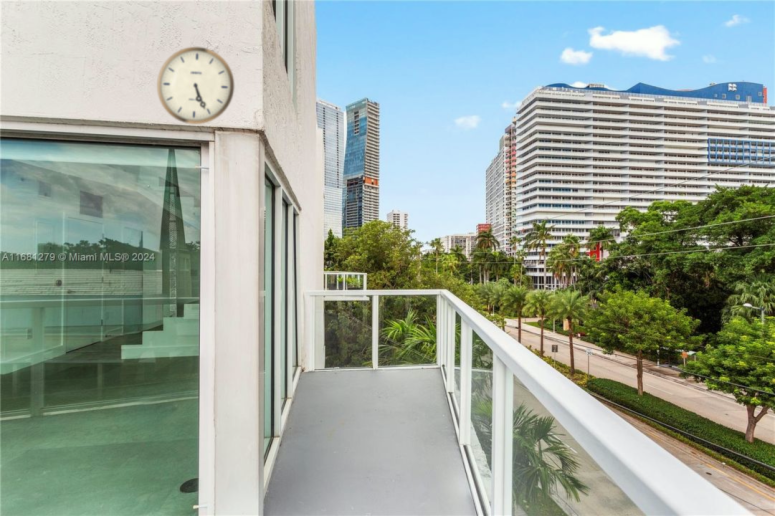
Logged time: 5:26
